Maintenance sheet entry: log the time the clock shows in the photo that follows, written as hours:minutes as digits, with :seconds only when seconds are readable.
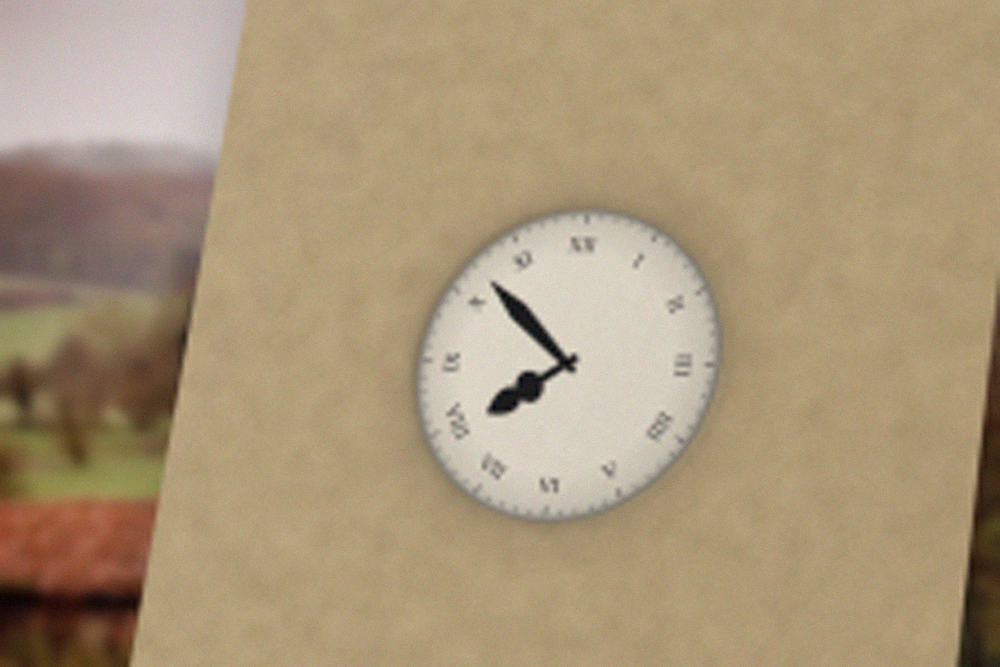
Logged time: 7:52
